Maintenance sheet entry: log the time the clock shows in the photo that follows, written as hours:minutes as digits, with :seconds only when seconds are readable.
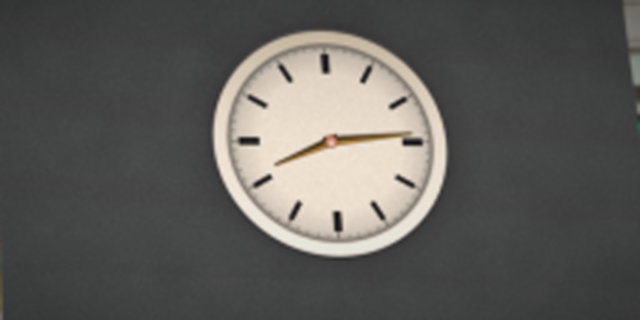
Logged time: 8:14
